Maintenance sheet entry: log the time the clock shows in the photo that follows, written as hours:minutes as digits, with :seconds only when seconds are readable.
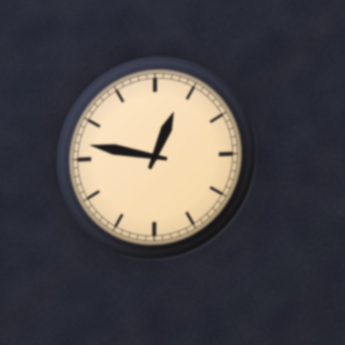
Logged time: 12:47
